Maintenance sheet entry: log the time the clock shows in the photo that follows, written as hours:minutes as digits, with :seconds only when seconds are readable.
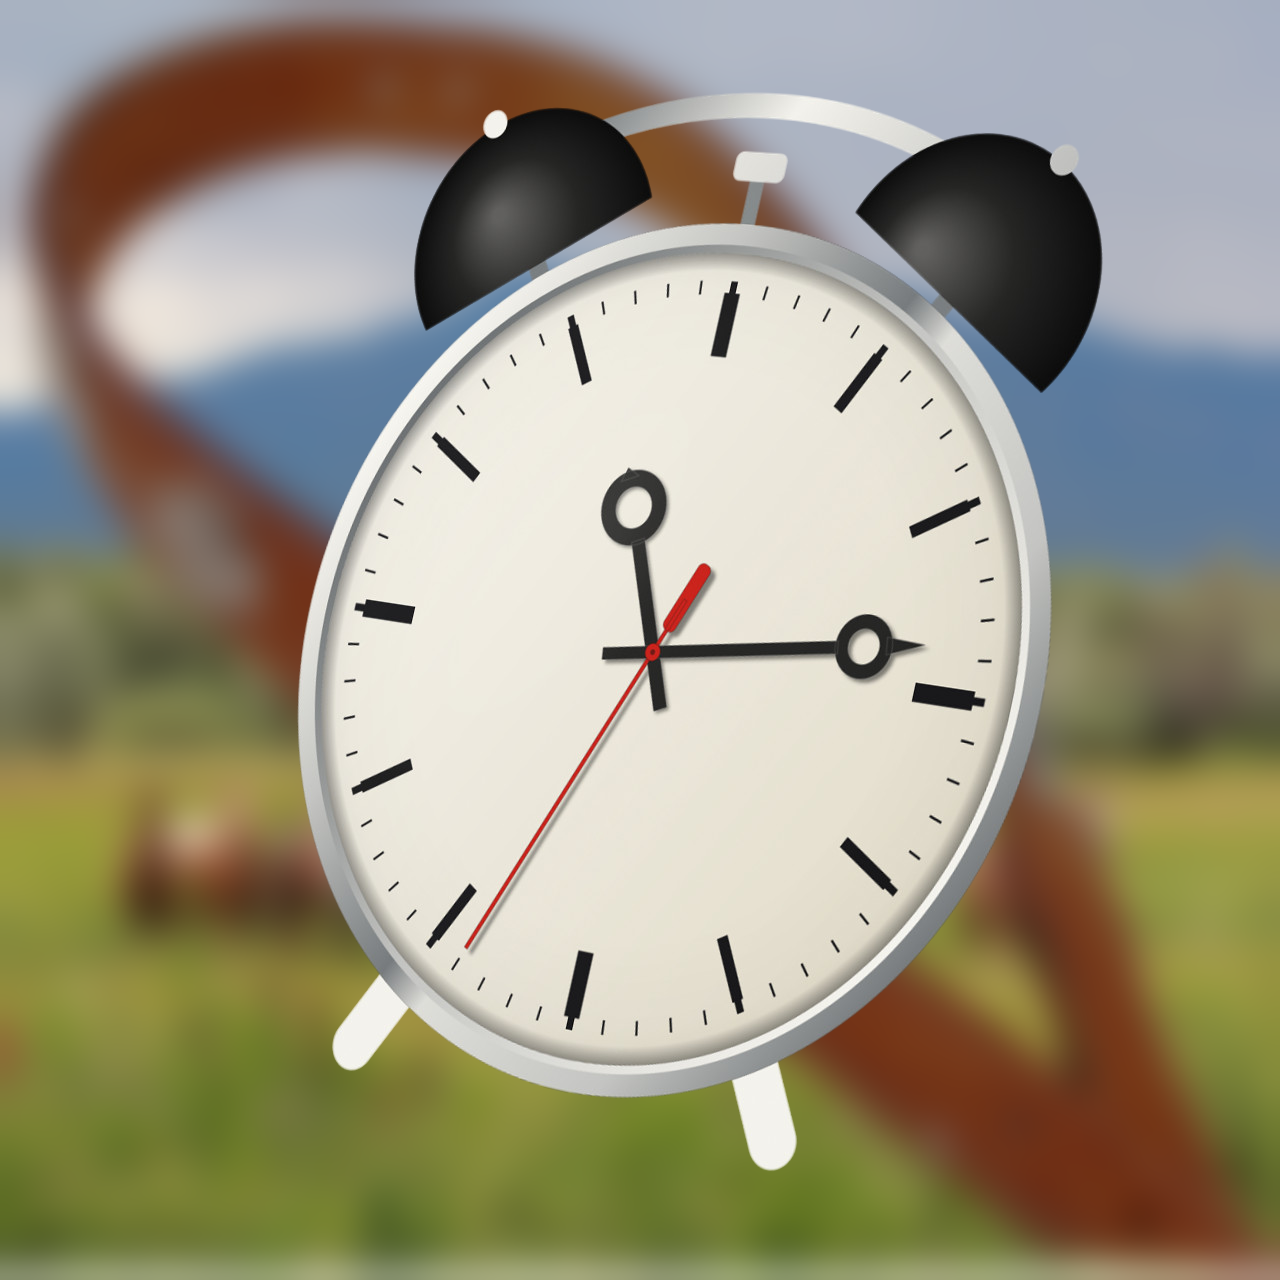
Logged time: 11:13:34
